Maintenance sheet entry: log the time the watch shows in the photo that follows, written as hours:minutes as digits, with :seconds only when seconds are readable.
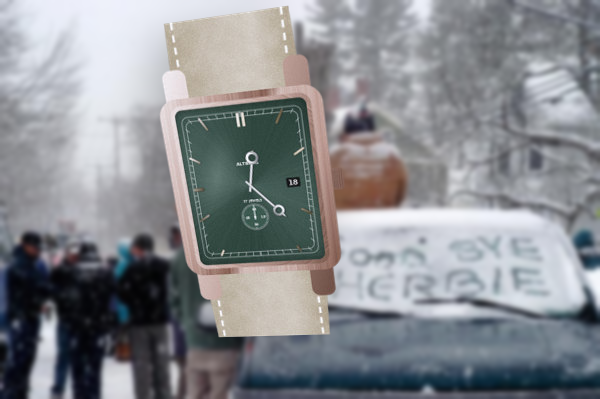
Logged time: 12:23
